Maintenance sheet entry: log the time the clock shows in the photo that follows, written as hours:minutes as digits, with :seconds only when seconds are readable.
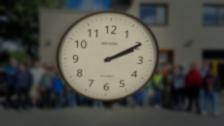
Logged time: 2:10
